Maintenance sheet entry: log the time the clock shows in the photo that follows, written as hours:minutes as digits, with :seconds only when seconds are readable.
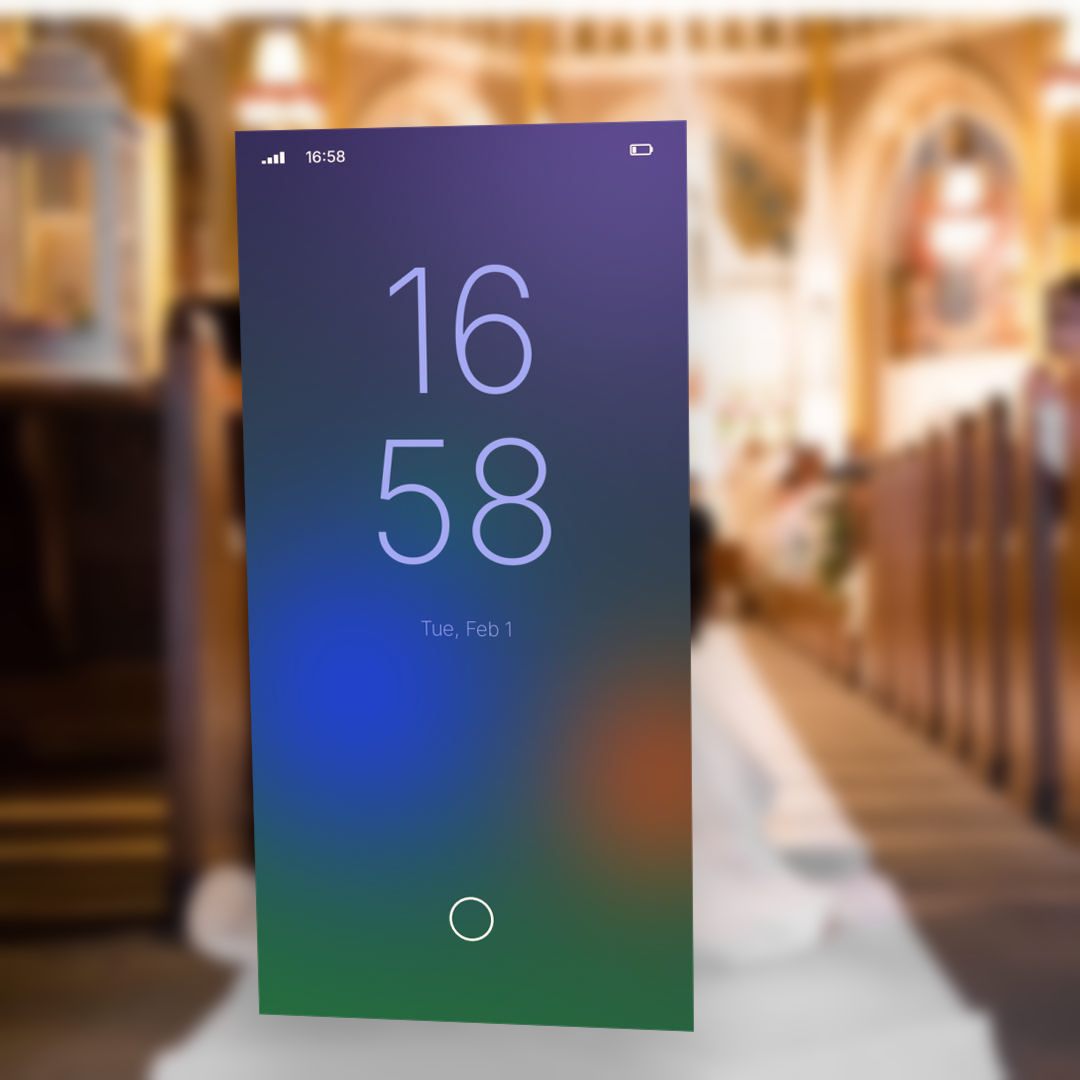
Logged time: 16:58
